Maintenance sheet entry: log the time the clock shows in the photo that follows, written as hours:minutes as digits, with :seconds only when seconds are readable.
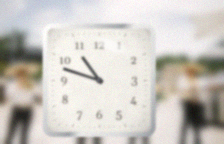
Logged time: 10:48
